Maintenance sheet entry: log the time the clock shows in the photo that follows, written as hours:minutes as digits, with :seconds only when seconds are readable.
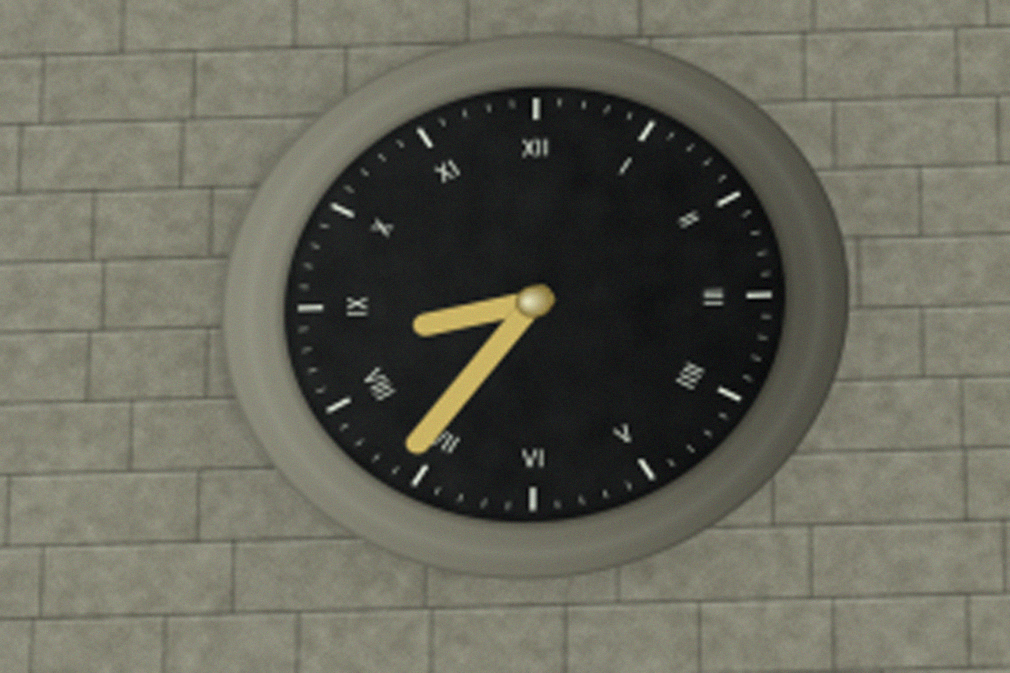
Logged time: 8:36
